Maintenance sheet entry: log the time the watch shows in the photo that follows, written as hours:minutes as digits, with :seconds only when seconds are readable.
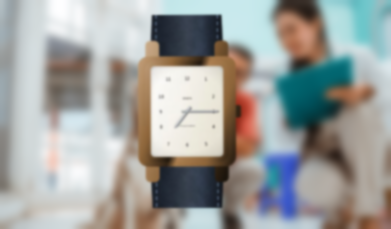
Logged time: 7:15
